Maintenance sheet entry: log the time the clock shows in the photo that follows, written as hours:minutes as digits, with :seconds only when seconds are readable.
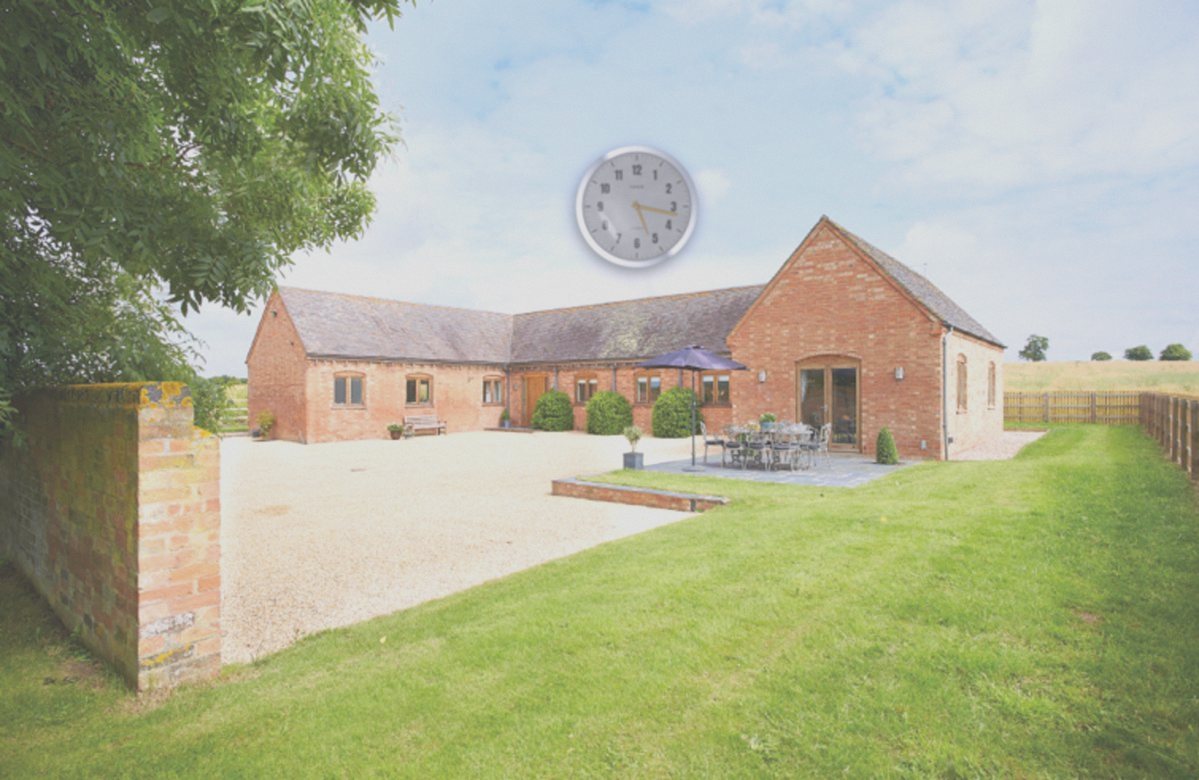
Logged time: 5:17
